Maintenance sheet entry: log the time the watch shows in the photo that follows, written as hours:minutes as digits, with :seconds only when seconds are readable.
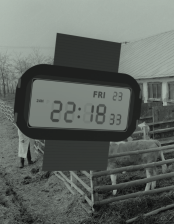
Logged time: 22:18:33
